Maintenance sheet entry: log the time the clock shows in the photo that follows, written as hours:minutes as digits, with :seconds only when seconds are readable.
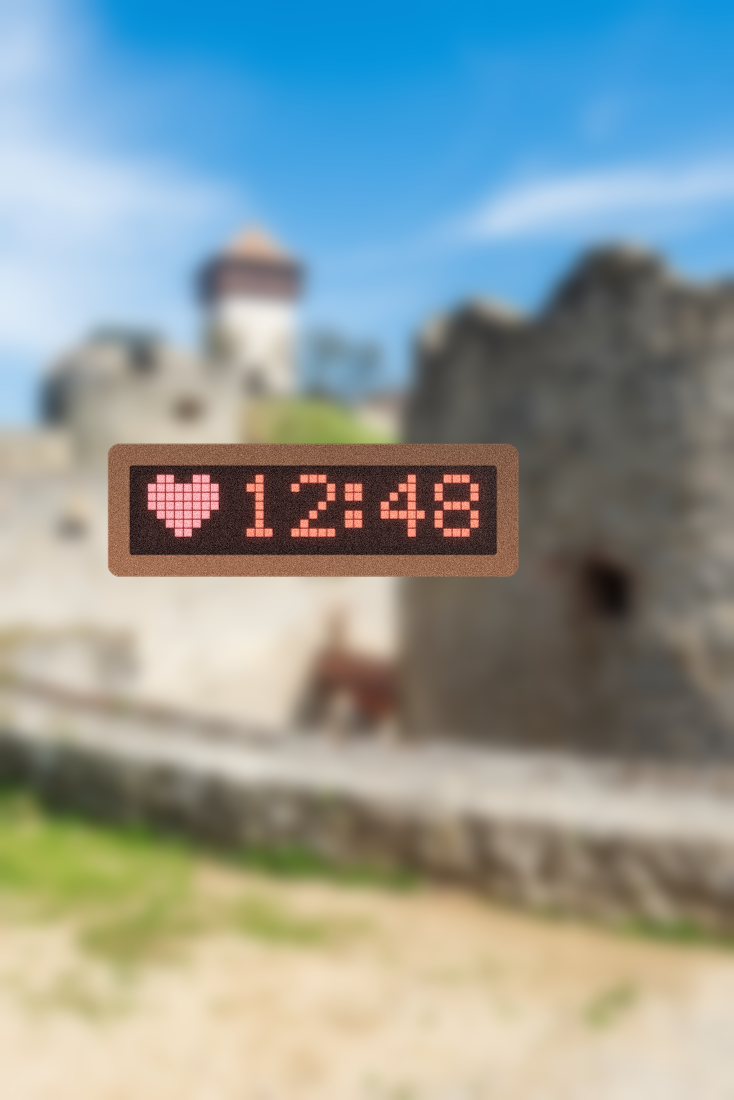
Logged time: 12:48
